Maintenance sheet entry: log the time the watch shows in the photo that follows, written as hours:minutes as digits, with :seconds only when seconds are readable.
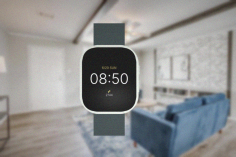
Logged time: 8:50
